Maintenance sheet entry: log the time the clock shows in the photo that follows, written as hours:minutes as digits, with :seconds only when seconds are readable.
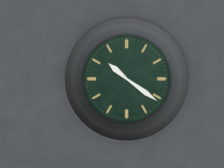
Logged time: 10:21
